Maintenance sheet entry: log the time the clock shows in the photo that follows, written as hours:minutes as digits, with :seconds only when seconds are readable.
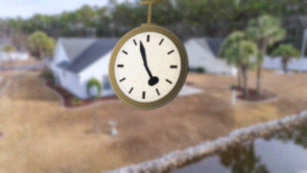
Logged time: 4:57
